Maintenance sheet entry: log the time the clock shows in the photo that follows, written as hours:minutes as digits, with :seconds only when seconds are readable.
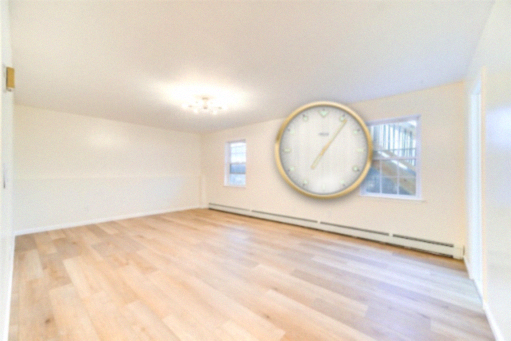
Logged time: 7:06
